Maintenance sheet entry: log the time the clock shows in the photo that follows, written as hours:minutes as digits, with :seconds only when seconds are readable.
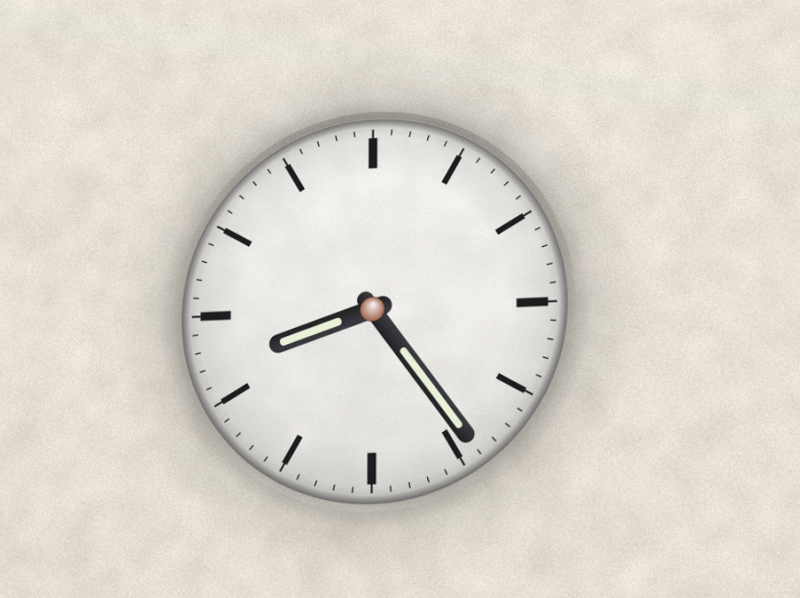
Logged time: 8:24
